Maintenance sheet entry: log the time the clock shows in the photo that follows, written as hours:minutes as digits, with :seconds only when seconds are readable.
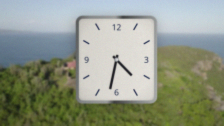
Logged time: 4:32
